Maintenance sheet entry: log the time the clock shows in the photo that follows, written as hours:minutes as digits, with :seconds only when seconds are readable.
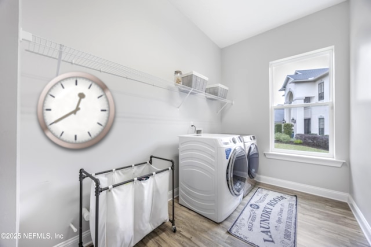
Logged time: 12:40
